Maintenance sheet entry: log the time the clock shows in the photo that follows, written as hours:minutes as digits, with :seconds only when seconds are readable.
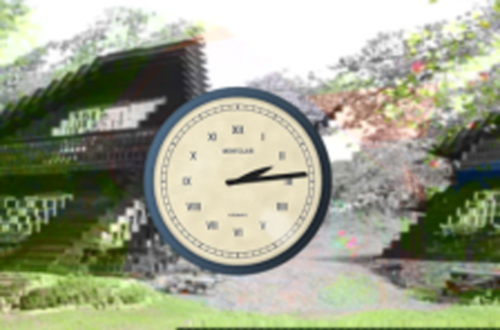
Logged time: 2:14
